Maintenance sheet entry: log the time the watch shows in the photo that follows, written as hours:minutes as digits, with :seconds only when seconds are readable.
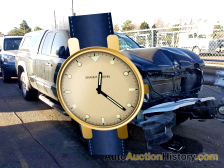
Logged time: 12:22
